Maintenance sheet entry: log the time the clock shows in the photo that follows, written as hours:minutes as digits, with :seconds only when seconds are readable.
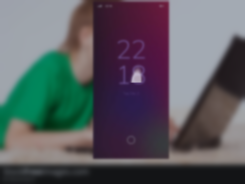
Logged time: 22:18
